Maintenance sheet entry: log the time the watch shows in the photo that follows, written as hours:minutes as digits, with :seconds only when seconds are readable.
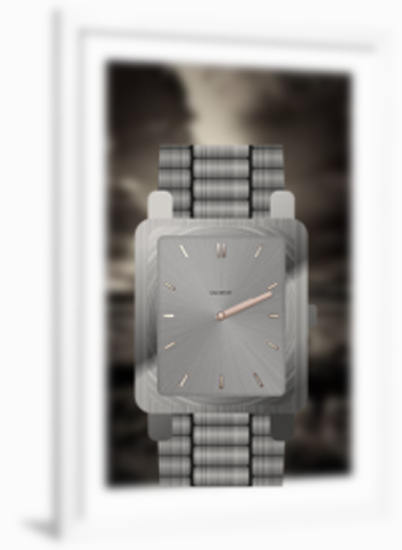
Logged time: 2:11
